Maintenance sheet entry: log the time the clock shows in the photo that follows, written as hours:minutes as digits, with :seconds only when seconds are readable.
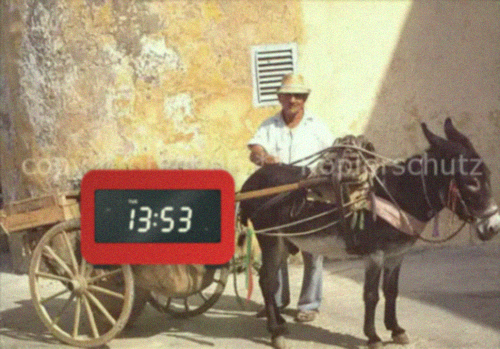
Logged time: 13:53
